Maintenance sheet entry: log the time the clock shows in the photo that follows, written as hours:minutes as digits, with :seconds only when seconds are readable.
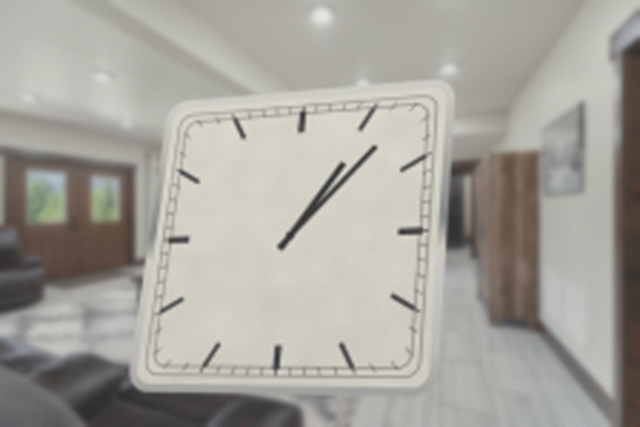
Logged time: 1:07
